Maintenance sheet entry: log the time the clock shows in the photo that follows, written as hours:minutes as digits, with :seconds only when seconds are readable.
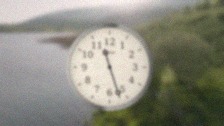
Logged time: 11:27
